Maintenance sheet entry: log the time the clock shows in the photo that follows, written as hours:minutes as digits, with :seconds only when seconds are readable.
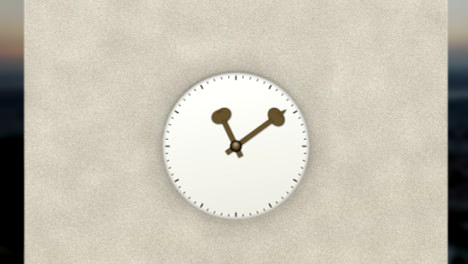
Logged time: 11:09
